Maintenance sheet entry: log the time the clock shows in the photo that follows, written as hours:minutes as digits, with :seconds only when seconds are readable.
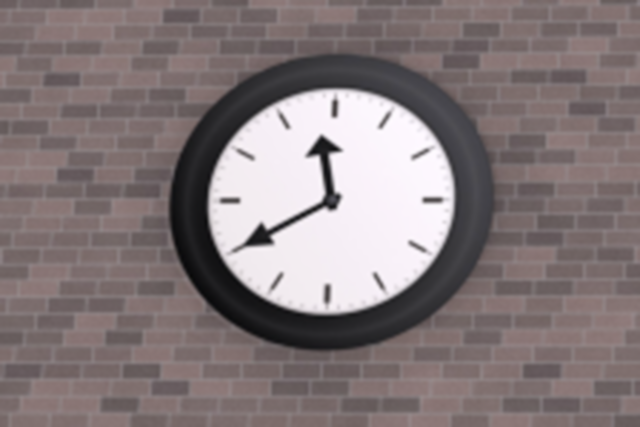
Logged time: 11:40
